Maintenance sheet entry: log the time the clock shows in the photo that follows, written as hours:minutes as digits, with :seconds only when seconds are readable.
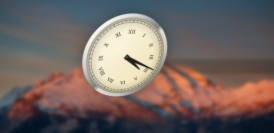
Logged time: 4:19
